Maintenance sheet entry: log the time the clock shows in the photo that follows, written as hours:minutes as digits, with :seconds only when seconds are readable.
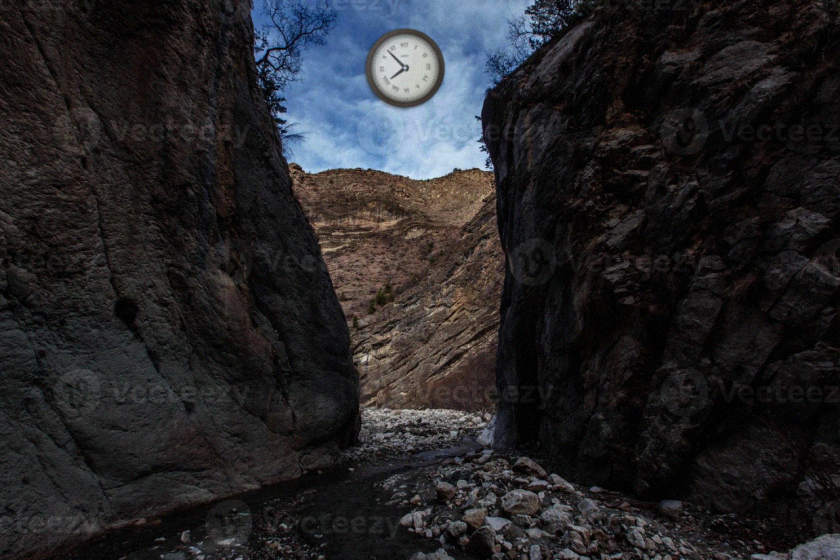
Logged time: 7:53
